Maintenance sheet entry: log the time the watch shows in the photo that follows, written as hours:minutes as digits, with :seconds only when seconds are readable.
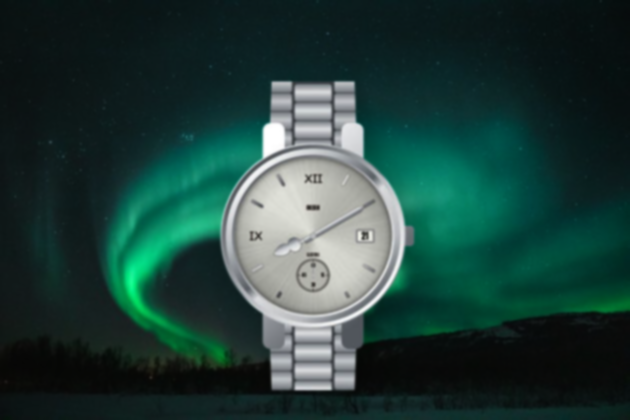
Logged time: 8:10
